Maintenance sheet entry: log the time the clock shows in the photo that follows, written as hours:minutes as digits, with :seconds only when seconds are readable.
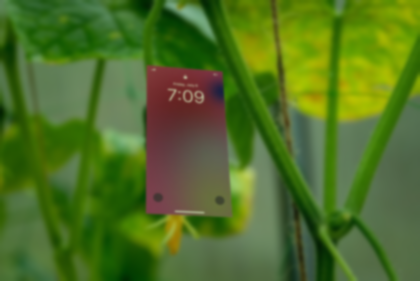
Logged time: 7:09
